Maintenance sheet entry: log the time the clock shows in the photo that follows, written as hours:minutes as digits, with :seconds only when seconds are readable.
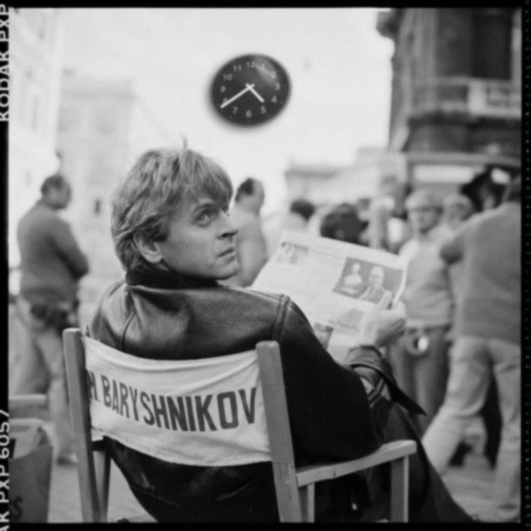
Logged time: 4:39
